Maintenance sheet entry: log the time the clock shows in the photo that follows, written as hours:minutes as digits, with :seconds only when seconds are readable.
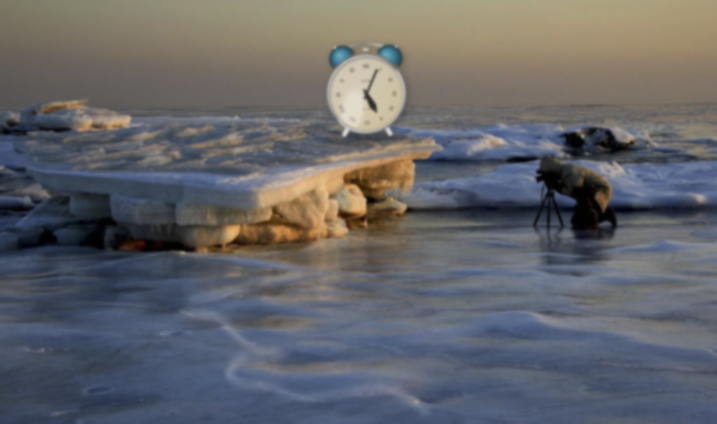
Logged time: 5:04
